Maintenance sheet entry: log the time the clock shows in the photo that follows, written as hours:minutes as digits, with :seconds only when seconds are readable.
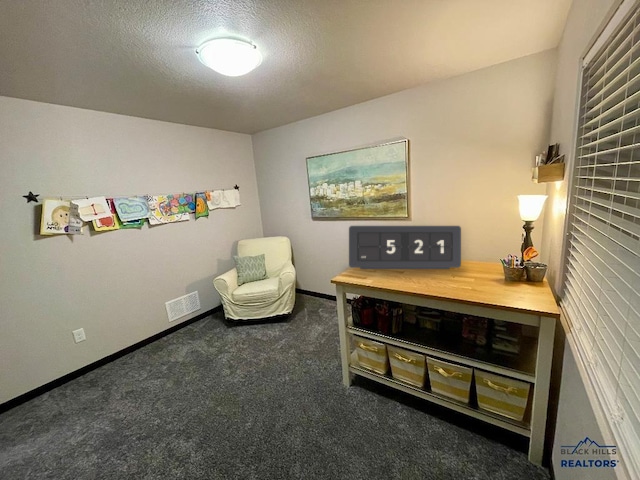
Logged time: 5:21
